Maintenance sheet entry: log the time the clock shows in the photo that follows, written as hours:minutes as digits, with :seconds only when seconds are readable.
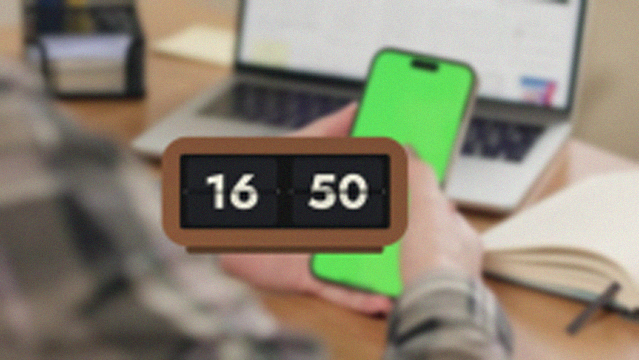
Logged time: 16:50
